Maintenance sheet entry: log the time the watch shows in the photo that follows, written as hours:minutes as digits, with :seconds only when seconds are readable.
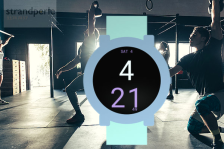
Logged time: 4:21
